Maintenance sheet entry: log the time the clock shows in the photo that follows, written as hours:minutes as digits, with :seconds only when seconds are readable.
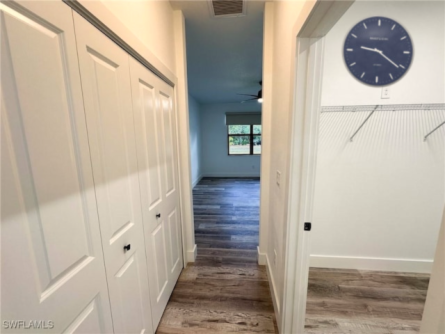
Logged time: 9:21
